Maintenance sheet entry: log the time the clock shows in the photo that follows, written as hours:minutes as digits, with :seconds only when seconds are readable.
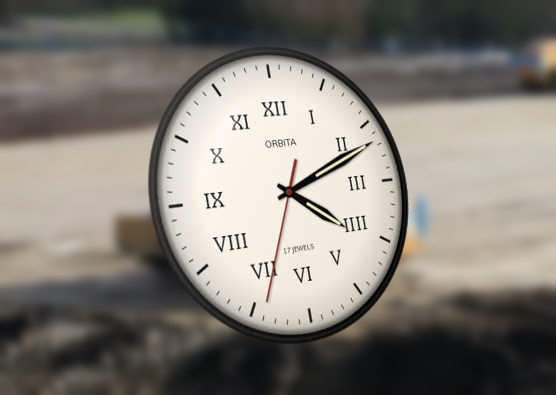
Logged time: 4:11:34
